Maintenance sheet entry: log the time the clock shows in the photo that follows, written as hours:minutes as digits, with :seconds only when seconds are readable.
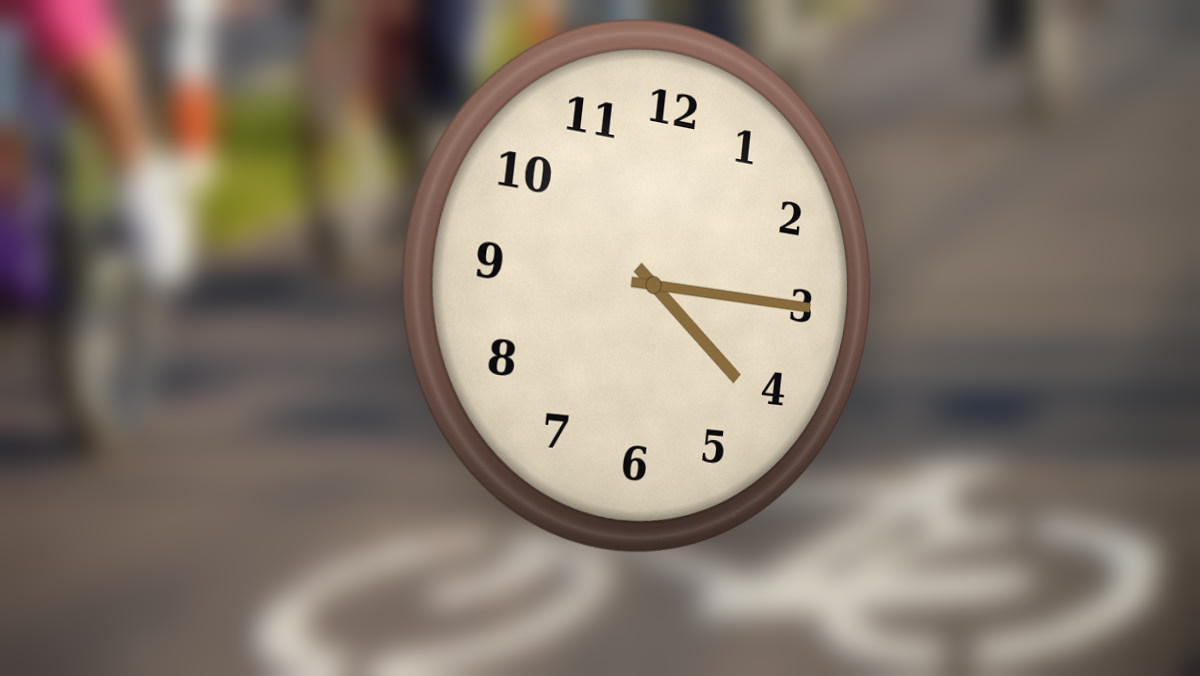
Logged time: 4:15
